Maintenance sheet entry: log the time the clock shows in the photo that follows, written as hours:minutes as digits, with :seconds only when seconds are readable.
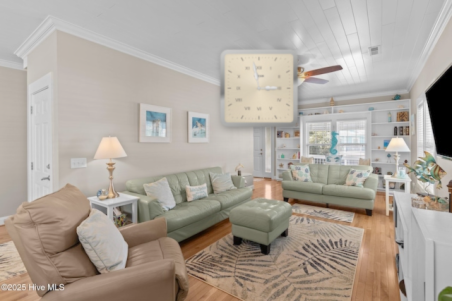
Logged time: 2:58
